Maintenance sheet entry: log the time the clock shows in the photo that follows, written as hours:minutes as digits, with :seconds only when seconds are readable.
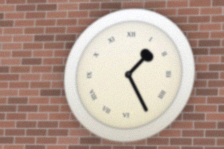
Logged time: 1:25
